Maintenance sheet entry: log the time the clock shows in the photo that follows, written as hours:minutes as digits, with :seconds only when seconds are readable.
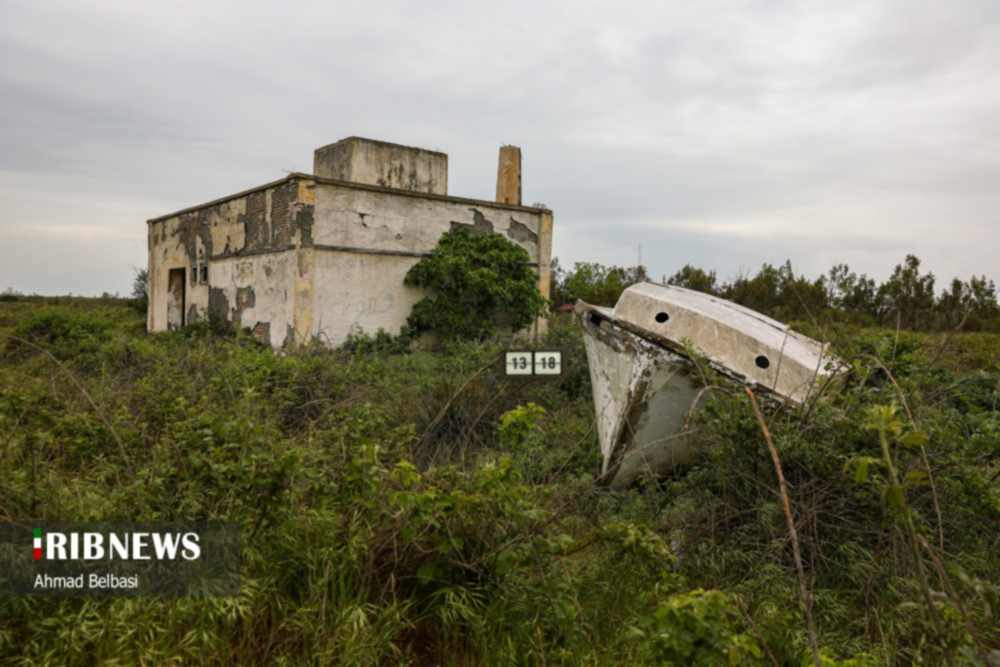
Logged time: 13:18
